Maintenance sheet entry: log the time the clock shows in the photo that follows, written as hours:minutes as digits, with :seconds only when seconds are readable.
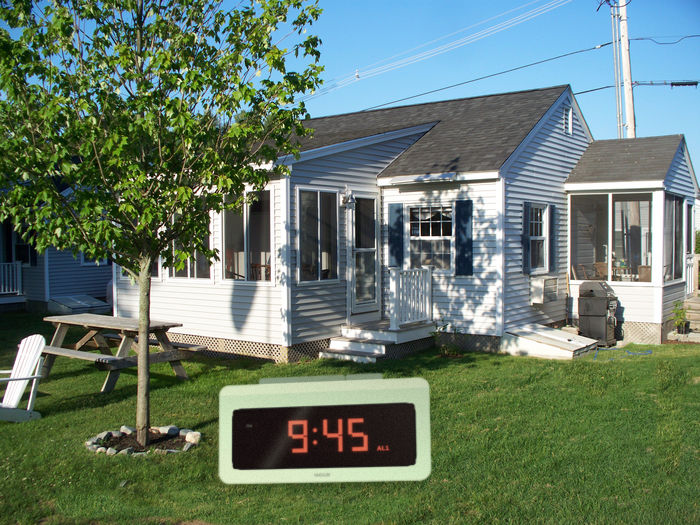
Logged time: 9:45
